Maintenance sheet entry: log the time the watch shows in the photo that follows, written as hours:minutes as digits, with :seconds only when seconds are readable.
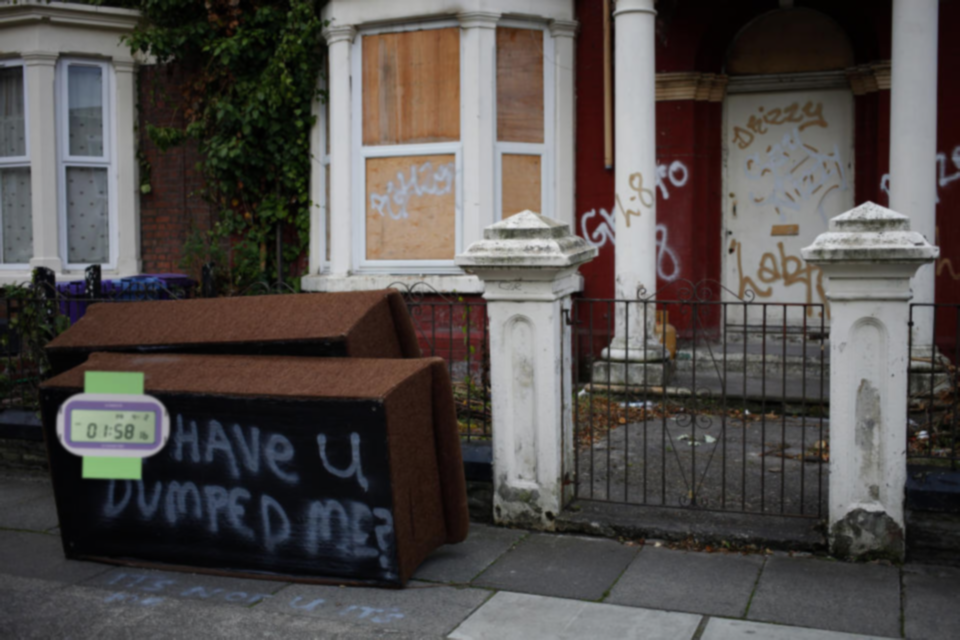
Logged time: 1:58
